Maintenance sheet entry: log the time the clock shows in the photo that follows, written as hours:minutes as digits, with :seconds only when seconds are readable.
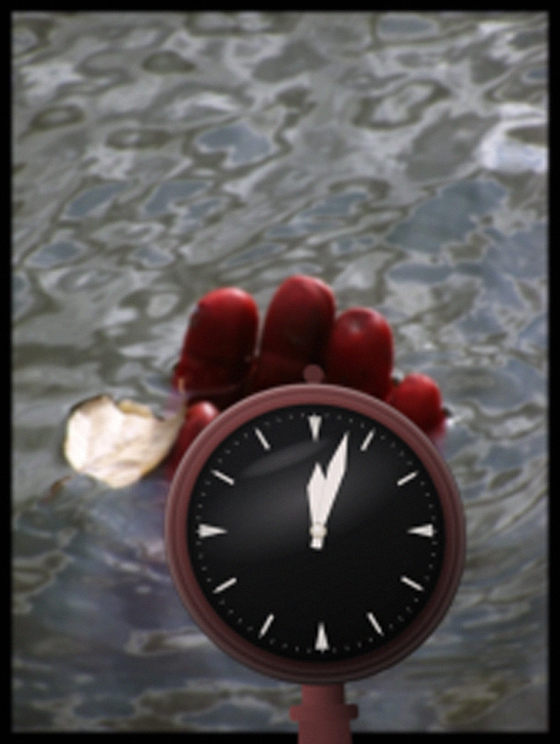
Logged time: 12:03
